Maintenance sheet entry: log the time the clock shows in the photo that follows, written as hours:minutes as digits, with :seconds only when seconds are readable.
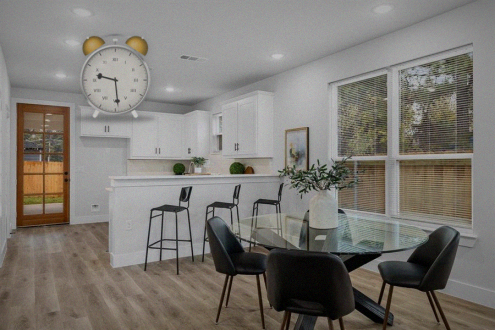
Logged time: 9:29
